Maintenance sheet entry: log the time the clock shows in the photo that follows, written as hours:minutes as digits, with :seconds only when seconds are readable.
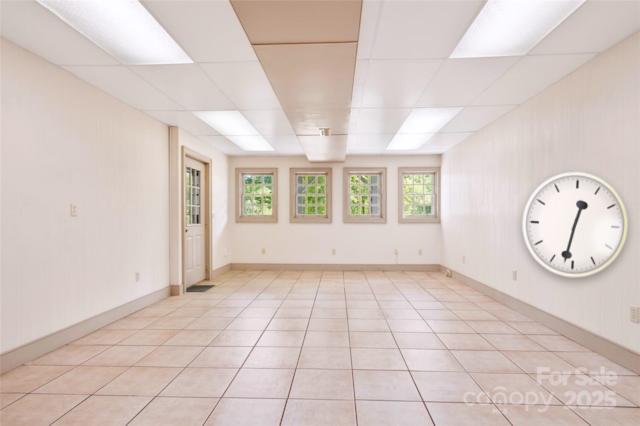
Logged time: 12:32
